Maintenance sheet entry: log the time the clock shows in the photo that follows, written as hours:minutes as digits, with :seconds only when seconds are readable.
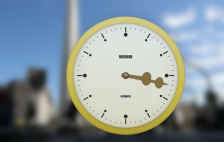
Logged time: 3:17
